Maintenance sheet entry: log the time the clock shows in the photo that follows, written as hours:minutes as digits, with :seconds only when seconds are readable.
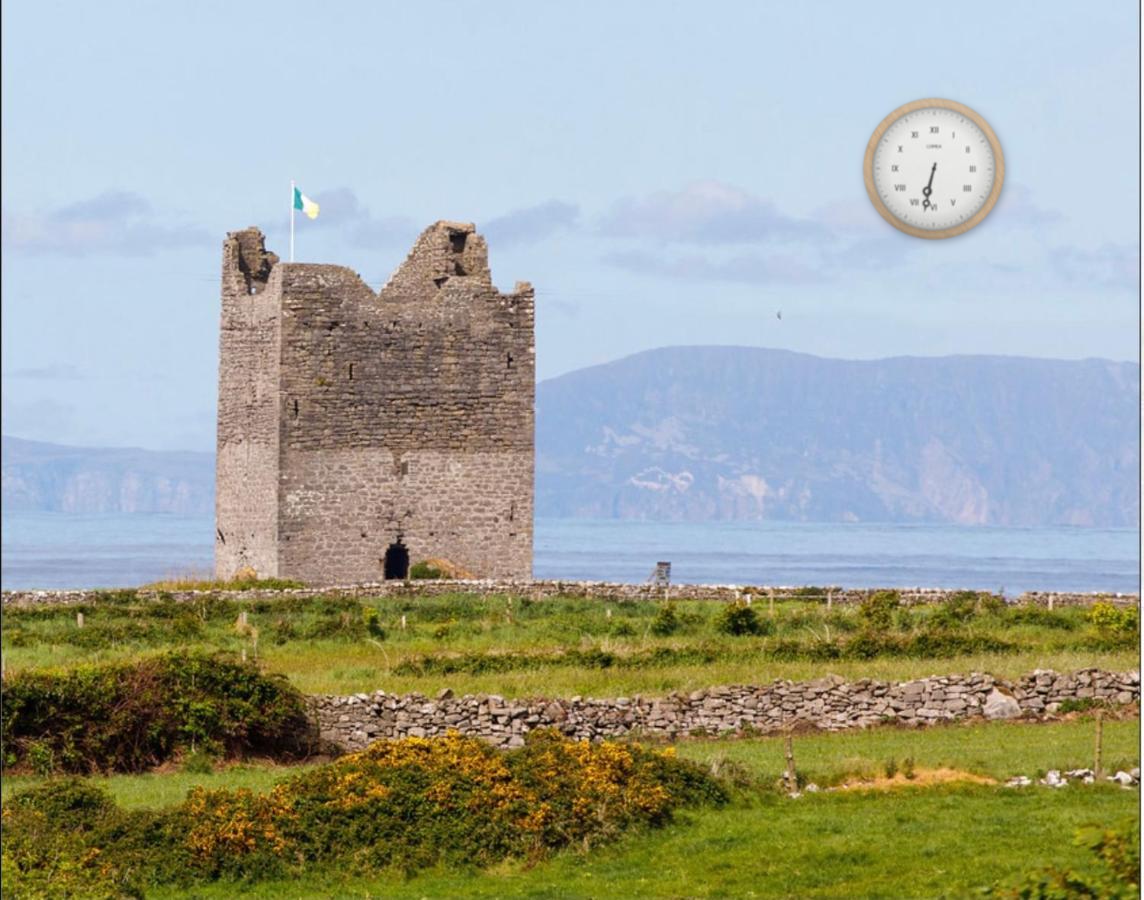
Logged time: 6:32
